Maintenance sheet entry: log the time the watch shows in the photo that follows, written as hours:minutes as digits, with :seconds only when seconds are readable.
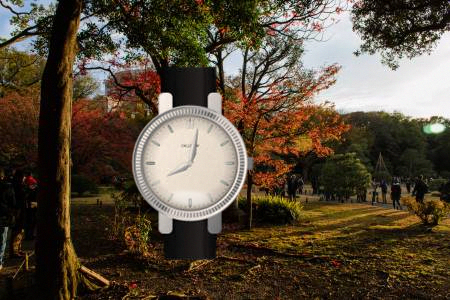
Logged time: 8:02
